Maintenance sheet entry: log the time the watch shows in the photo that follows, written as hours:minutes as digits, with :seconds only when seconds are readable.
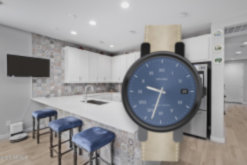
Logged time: 9:33
